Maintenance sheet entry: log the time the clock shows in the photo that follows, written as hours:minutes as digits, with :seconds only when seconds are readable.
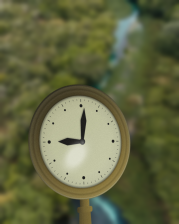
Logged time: 9:01
